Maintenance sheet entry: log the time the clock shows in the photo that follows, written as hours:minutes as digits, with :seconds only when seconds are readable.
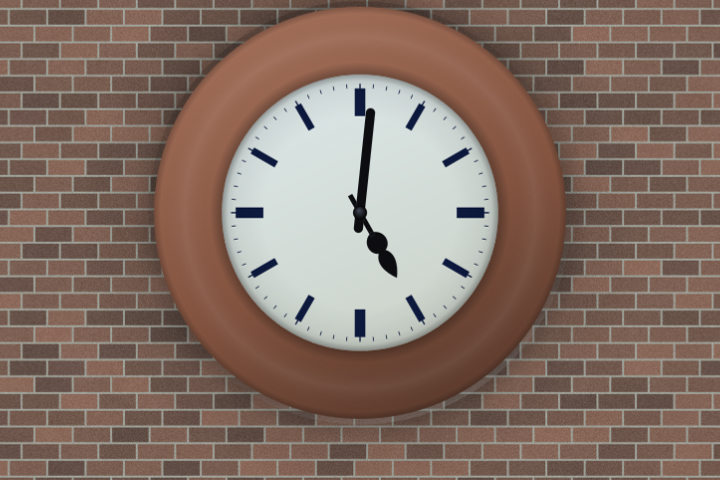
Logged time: 5:01
